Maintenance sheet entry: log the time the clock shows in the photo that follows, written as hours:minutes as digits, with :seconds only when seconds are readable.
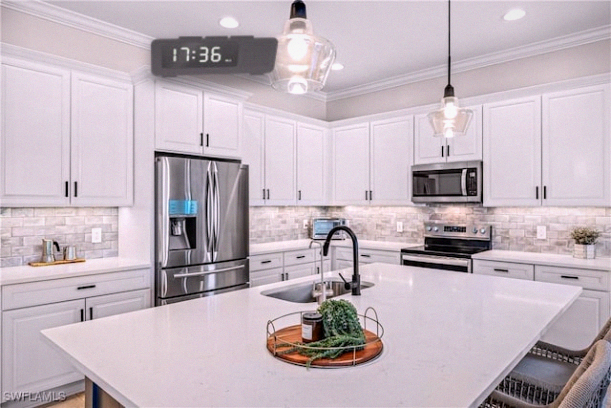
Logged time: 17:36
